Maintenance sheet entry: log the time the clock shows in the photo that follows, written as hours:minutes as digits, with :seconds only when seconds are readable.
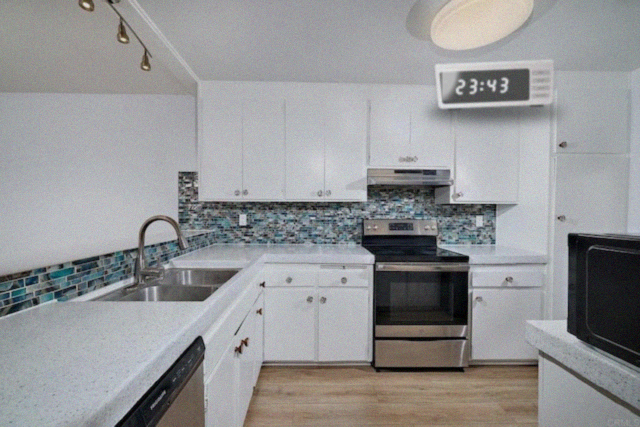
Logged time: 23:43
